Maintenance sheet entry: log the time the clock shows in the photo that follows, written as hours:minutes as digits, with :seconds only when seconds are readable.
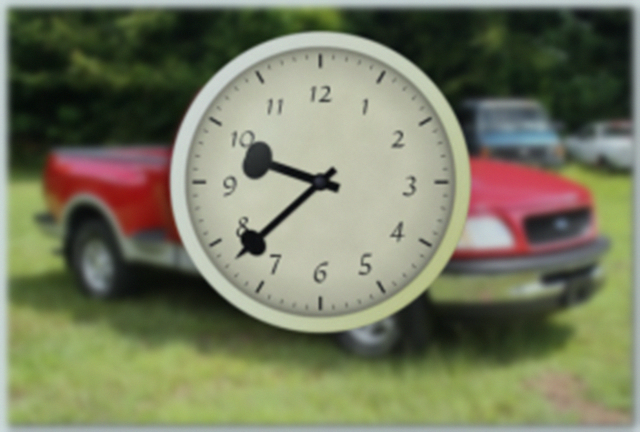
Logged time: 9:38
